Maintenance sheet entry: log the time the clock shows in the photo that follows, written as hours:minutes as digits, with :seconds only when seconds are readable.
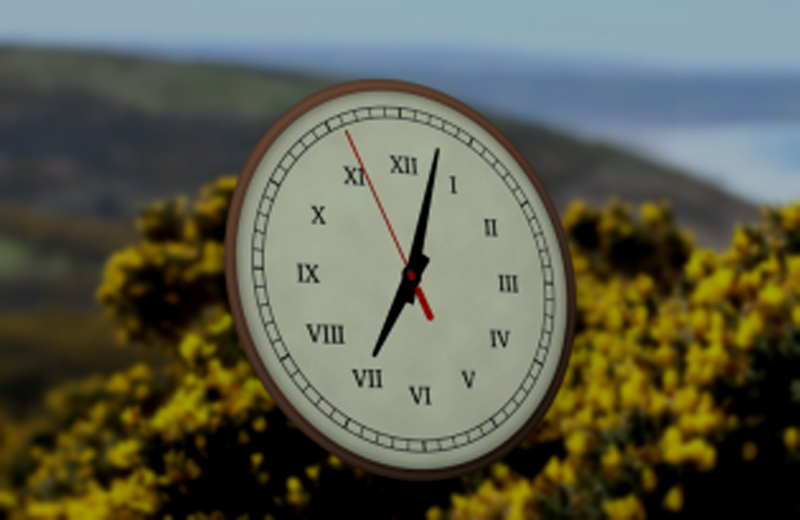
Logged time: 7:02:56
